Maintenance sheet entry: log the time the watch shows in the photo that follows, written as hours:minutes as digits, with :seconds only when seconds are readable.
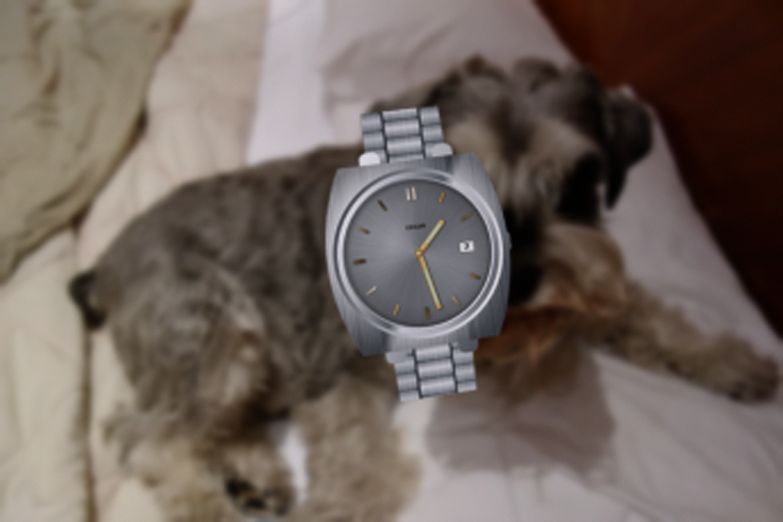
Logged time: 1:28
